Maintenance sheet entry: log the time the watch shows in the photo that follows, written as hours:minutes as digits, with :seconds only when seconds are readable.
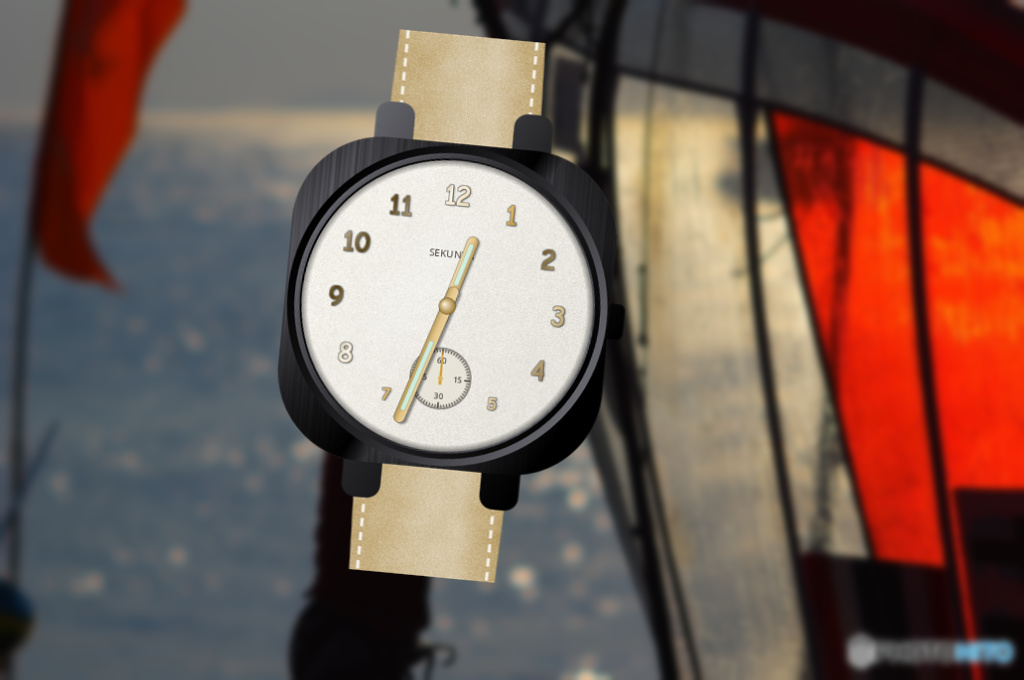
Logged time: 12:33
